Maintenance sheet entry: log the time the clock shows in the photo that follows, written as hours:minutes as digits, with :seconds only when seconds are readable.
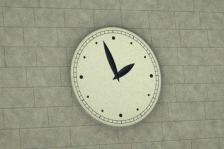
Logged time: 1:57
